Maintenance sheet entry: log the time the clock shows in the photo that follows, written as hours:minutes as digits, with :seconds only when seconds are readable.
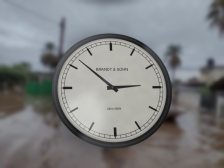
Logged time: 2:52
